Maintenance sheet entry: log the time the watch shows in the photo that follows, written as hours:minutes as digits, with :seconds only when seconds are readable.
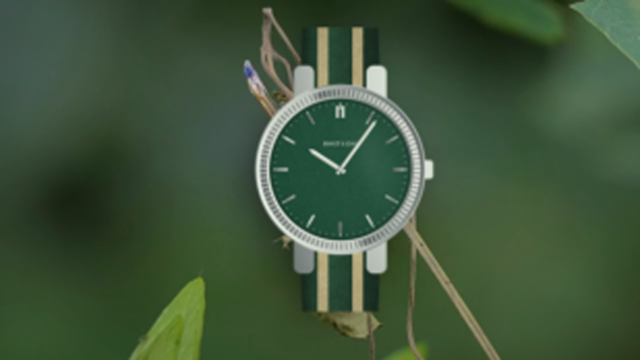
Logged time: 10:06
